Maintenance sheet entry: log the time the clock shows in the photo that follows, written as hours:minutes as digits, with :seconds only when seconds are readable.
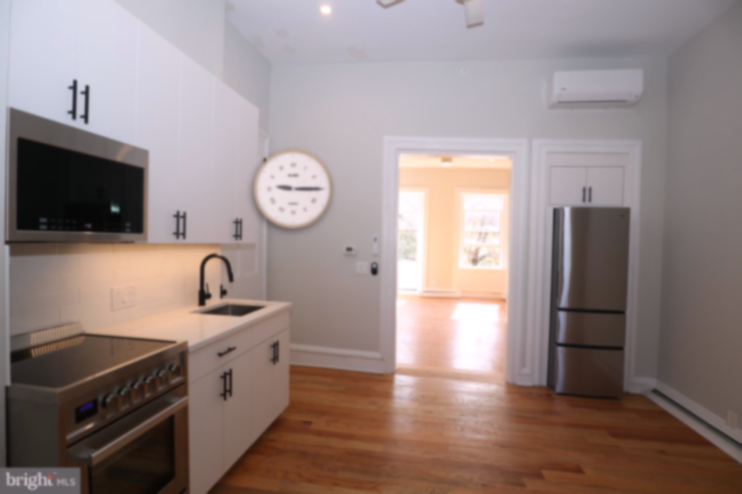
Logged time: 9:15
